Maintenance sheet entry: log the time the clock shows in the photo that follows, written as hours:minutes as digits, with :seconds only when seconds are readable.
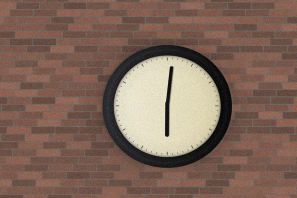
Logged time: 6:01
